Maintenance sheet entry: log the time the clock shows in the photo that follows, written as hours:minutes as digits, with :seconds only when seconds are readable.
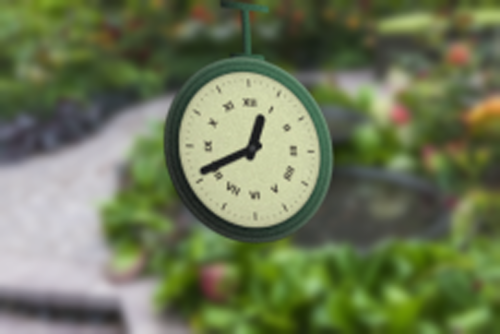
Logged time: 12:41
